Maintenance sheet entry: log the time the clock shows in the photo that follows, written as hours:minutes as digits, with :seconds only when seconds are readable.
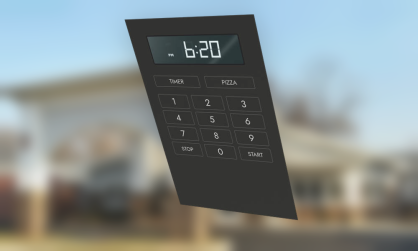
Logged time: 6:20
